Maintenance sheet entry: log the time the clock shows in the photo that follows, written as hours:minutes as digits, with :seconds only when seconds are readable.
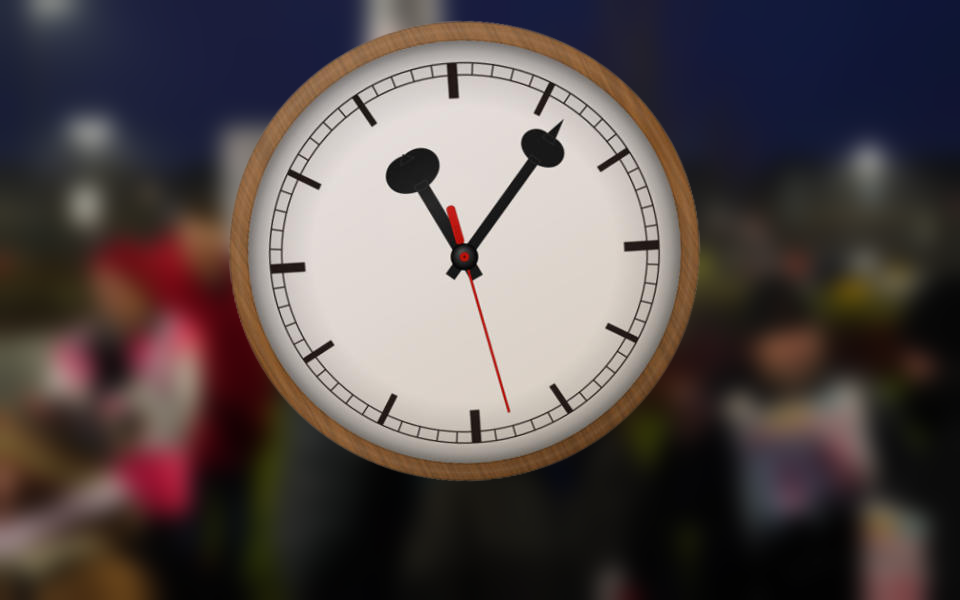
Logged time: 11:06:28
